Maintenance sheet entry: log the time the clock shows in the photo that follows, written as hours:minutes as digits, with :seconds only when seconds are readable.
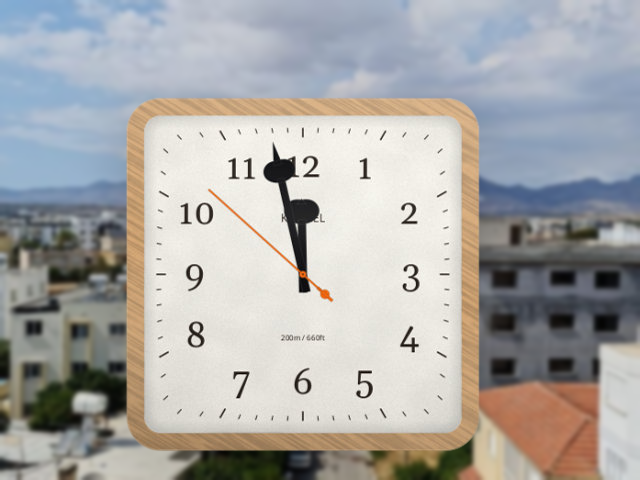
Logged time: 11:57:52
